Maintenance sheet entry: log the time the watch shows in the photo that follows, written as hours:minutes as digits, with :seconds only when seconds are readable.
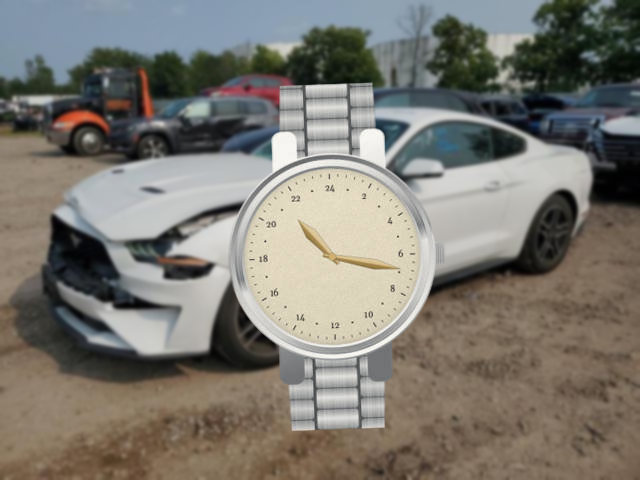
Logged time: 21:17
